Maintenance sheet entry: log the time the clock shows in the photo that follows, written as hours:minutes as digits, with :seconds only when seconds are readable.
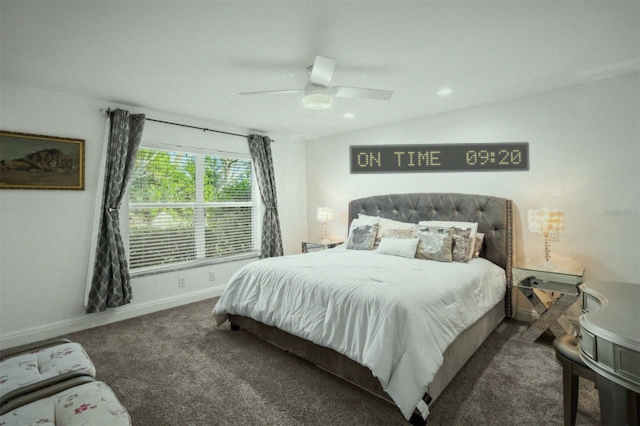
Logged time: 9:20
